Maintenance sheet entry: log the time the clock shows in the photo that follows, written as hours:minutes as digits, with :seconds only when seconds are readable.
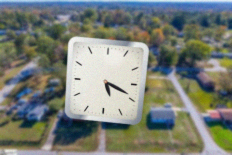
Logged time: 5:19
